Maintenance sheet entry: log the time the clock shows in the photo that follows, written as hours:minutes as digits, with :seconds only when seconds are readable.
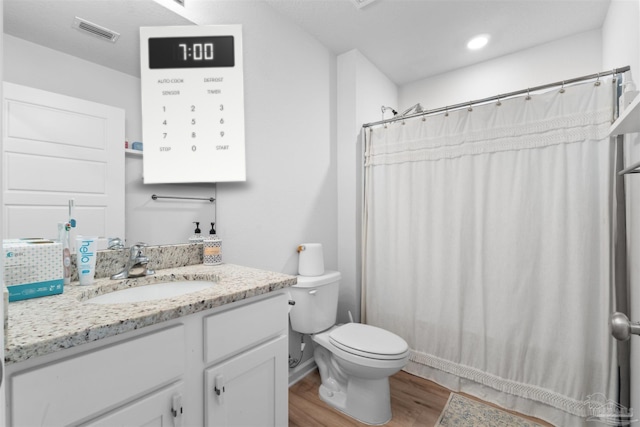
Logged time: 7:00
